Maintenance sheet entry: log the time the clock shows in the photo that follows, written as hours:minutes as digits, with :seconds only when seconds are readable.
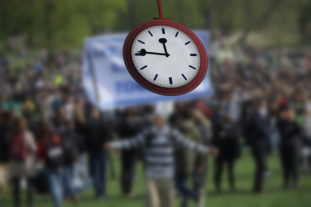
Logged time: 11:46
